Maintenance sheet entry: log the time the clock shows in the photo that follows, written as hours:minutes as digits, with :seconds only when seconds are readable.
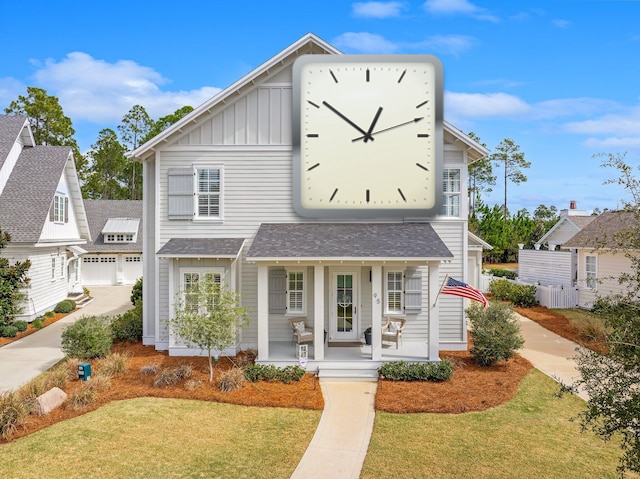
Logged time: 12:51:12
